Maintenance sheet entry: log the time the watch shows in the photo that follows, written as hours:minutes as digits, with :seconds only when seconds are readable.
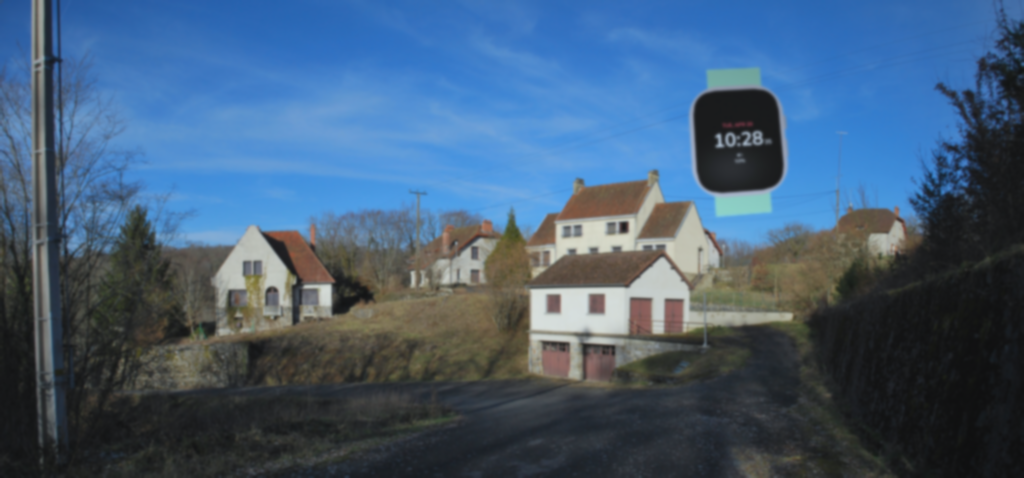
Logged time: 10:28
